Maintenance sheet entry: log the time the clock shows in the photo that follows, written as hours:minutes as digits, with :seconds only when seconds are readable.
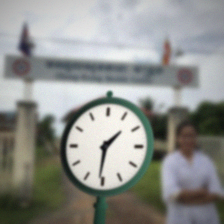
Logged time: 1:31
